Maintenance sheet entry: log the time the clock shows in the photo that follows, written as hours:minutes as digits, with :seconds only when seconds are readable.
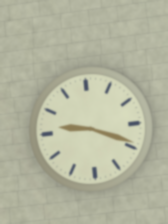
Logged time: 9:19
